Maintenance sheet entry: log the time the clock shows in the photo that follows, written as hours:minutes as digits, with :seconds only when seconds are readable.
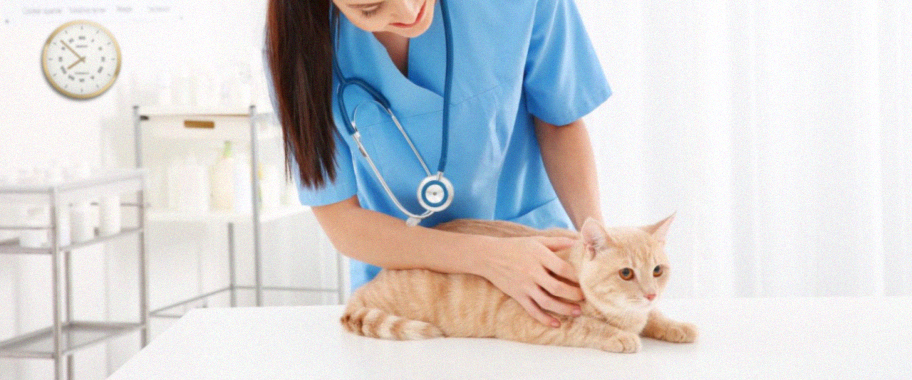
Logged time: 7:52
